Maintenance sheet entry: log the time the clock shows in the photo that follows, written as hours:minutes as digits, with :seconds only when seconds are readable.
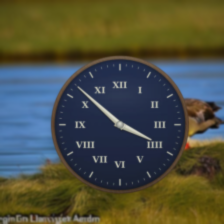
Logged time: 3:52
